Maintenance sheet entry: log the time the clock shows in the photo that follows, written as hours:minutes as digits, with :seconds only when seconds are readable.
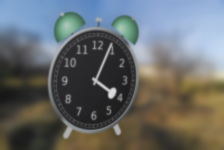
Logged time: 4:04
